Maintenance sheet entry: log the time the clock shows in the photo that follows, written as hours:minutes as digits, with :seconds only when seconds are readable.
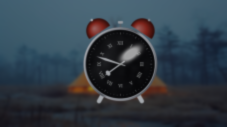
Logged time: 7:48
